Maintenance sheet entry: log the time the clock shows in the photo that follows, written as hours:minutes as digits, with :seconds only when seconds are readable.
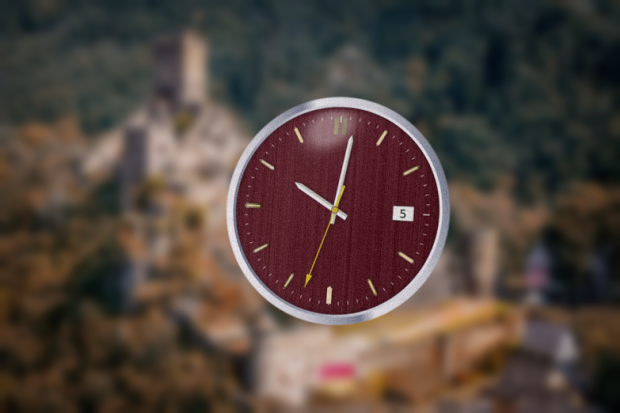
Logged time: 10:01:33
